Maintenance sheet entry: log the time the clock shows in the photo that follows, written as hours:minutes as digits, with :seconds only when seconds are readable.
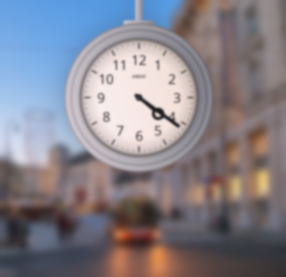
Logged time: 4:21
